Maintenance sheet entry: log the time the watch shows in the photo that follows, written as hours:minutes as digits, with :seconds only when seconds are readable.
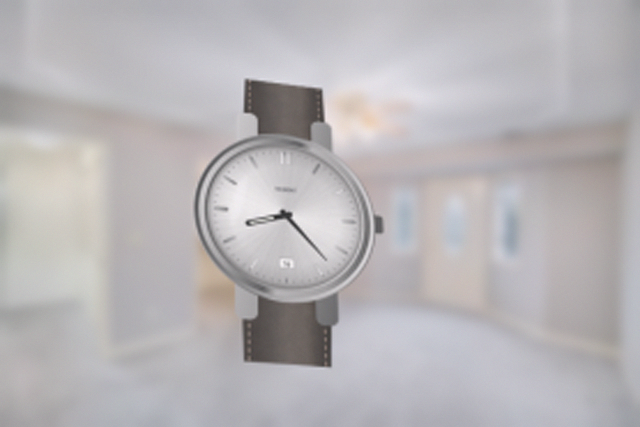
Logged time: 8:23
